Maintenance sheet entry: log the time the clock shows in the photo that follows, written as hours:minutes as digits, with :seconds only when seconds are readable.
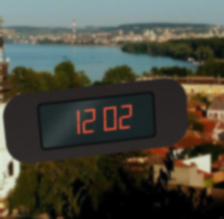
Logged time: 12:02
